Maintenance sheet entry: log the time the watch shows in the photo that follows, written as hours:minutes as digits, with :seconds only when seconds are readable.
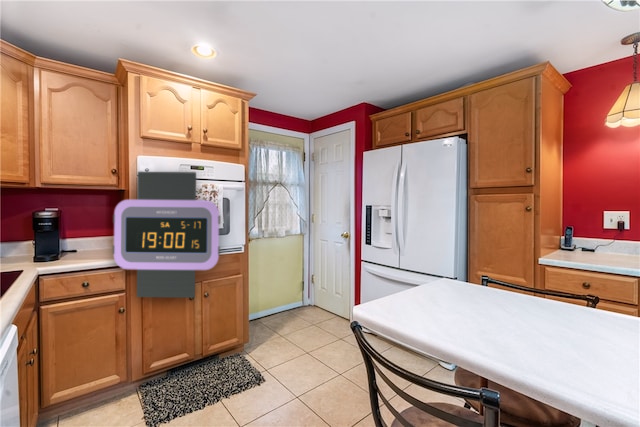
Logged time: 19:00
